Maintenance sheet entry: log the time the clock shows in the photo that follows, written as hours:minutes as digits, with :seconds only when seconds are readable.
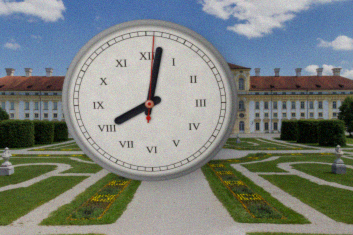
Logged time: 8:02:01
